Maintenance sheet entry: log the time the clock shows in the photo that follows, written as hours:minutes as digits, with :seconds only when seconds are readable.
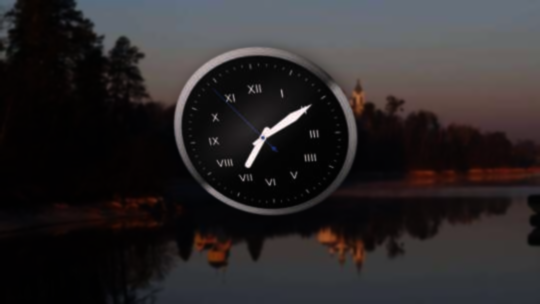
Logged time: 7:09:54
